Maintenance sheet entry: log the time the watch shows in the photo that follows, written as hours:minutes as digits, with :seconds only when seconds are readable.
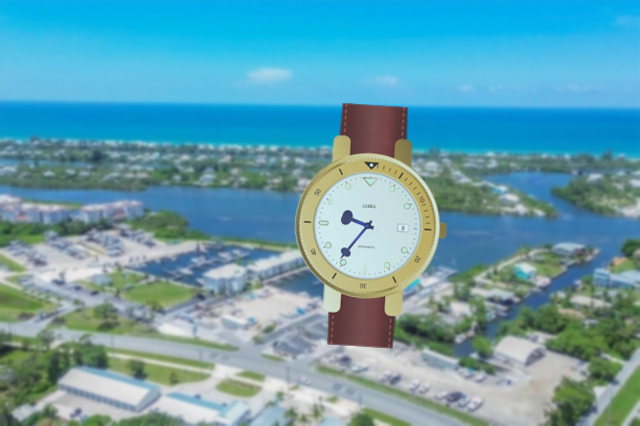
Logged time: 9:36
